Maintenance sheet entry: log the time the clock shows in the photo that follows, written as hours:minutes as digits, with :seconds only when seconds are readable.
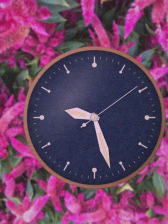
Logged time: 9:27:09
